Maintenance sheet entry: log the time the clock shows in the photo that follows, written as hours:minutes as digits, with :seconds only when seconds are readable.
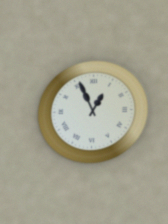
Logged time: 12:56
